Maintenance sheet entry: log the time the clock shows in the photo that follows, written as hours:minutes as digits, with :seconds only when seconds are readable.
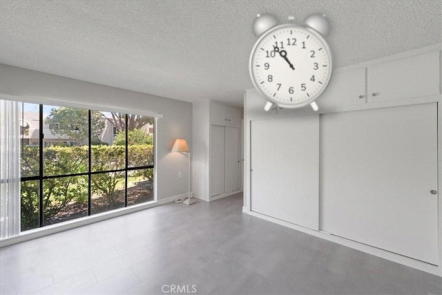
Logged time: 10:53
